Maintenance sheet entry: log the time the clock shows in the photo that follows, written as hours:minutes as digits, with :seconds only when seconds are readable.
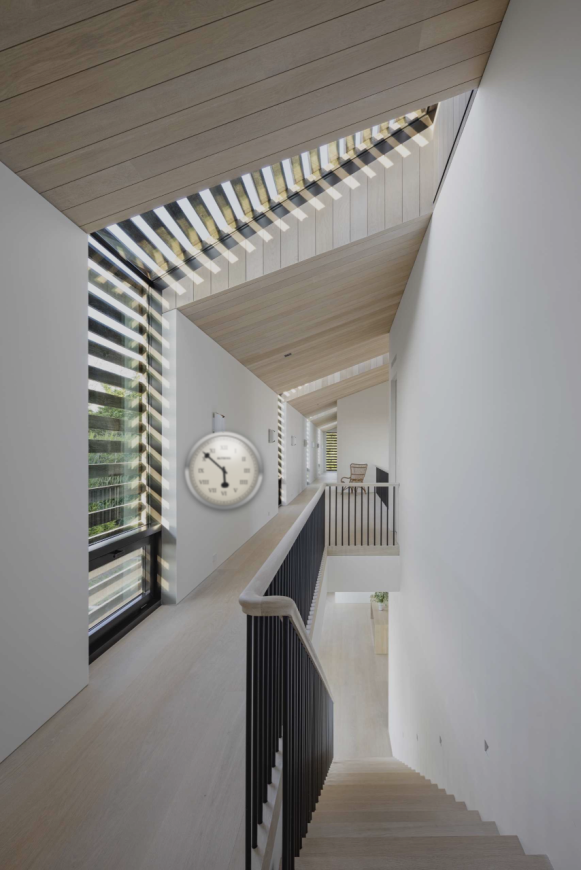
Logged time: 5:52
